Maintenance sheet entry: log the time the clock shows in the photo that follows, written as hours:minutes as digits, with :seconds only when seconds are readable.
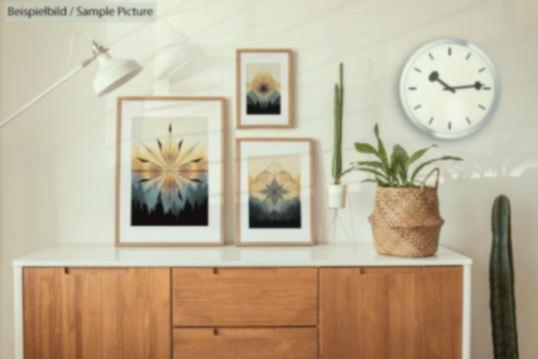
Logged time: 10:14
